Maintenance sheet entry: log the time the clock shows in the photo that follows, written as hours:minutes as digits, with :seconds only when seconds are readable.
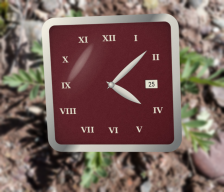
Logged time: 4:08
